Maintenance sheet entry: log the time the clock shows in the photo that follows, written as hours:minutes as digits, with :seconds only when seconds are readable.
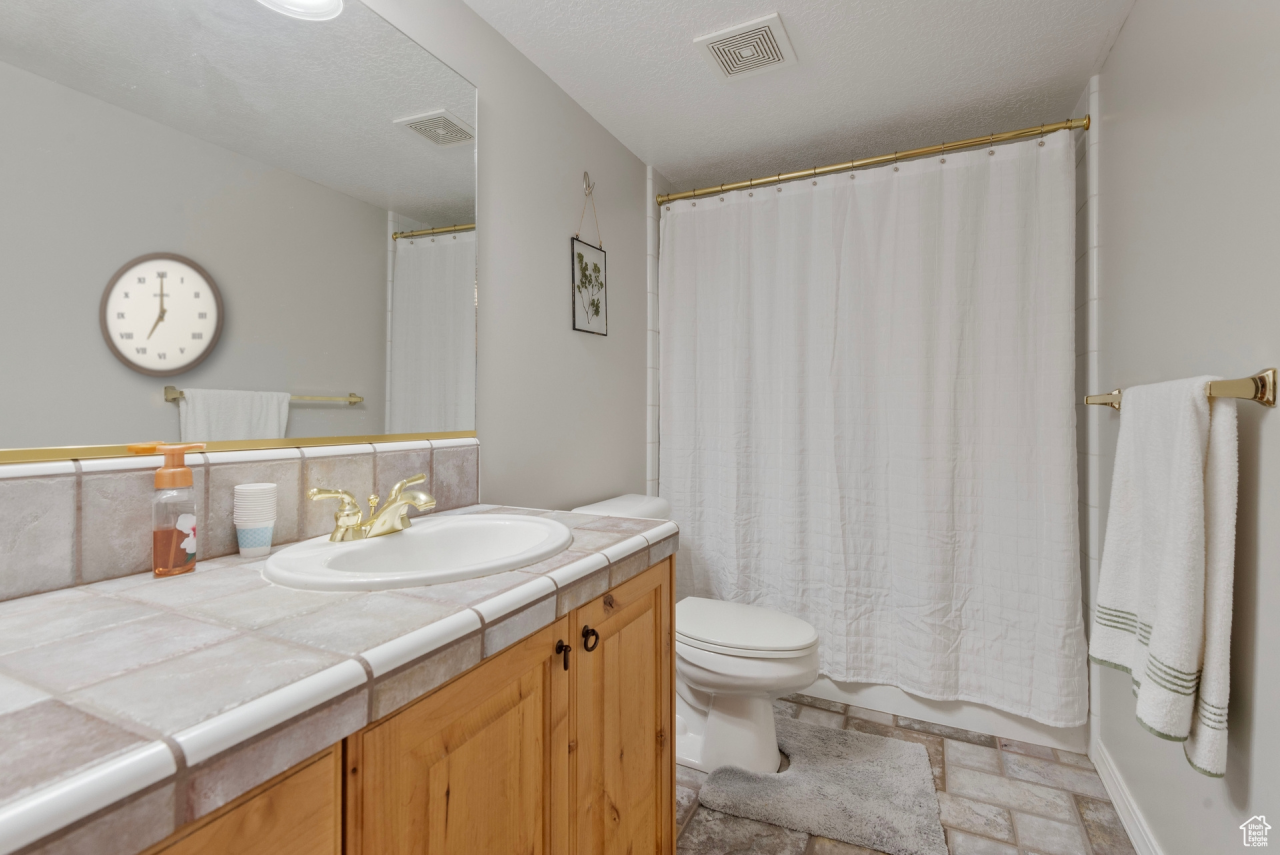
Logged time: 7:00
